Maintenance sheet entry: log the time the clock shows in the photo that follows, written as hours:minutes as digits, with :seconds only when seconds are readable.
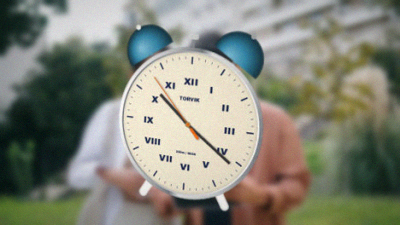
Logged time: 10:20:53
